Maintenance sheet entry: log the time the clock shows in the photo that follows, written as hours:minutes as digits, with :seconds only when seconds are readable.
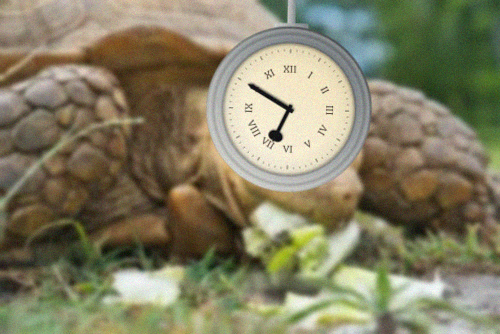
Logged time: 6:50
